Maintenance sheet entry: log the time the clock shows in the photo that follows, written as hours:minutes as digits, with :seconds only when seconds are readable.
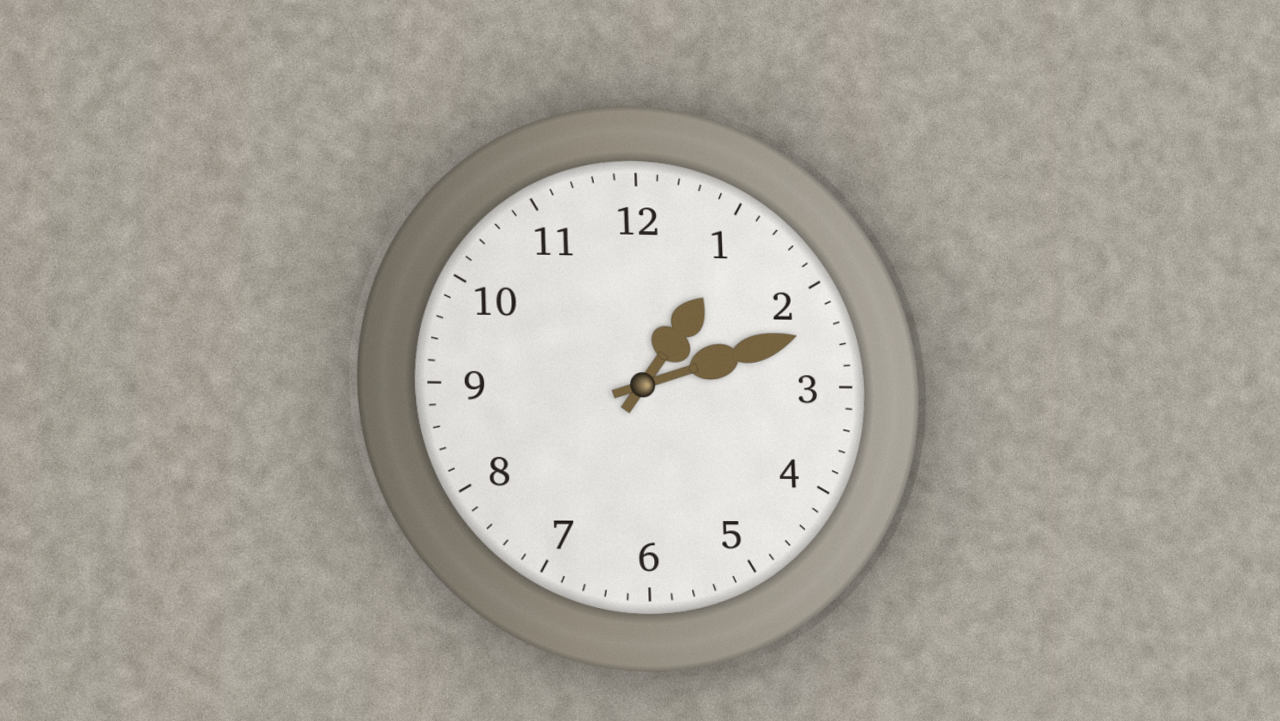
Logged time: 1:12
